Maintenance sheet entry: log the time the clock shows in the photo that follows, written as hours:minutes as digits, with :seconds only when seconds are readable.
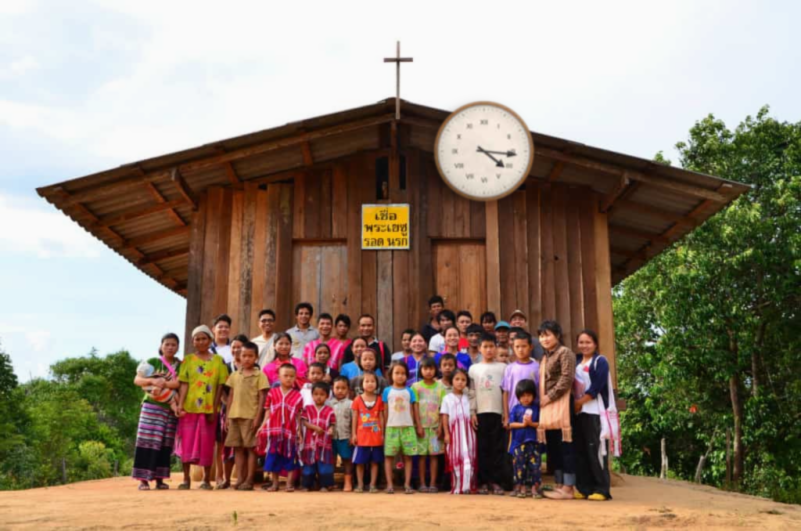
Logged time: 4:16
